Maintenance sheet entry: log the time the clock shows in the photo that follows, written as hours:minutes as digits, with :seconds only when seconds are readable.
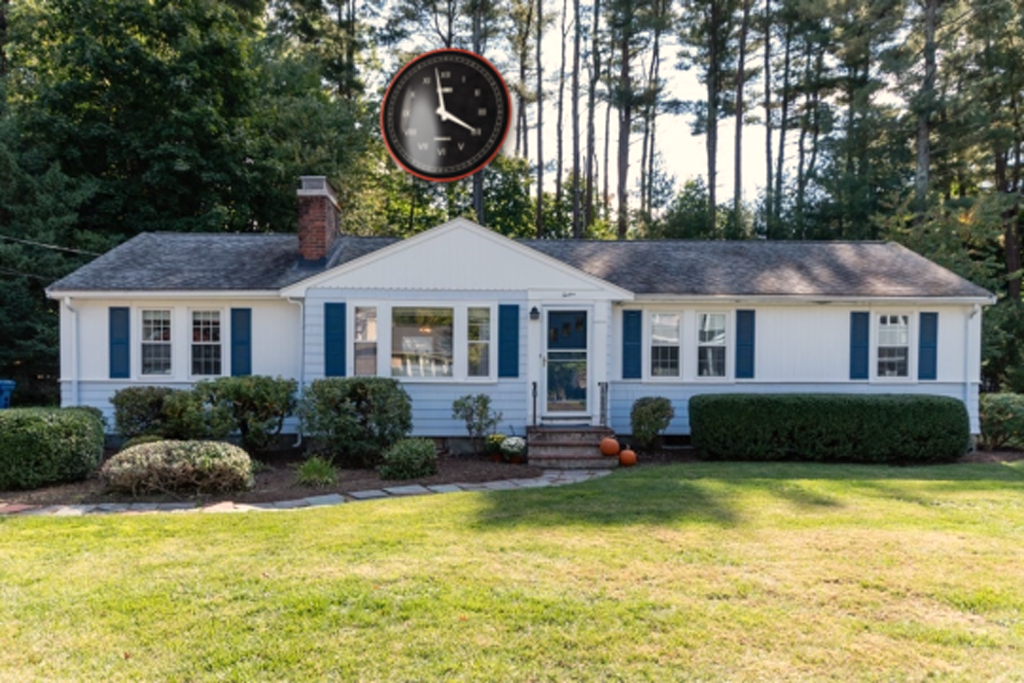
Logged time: 3:58
